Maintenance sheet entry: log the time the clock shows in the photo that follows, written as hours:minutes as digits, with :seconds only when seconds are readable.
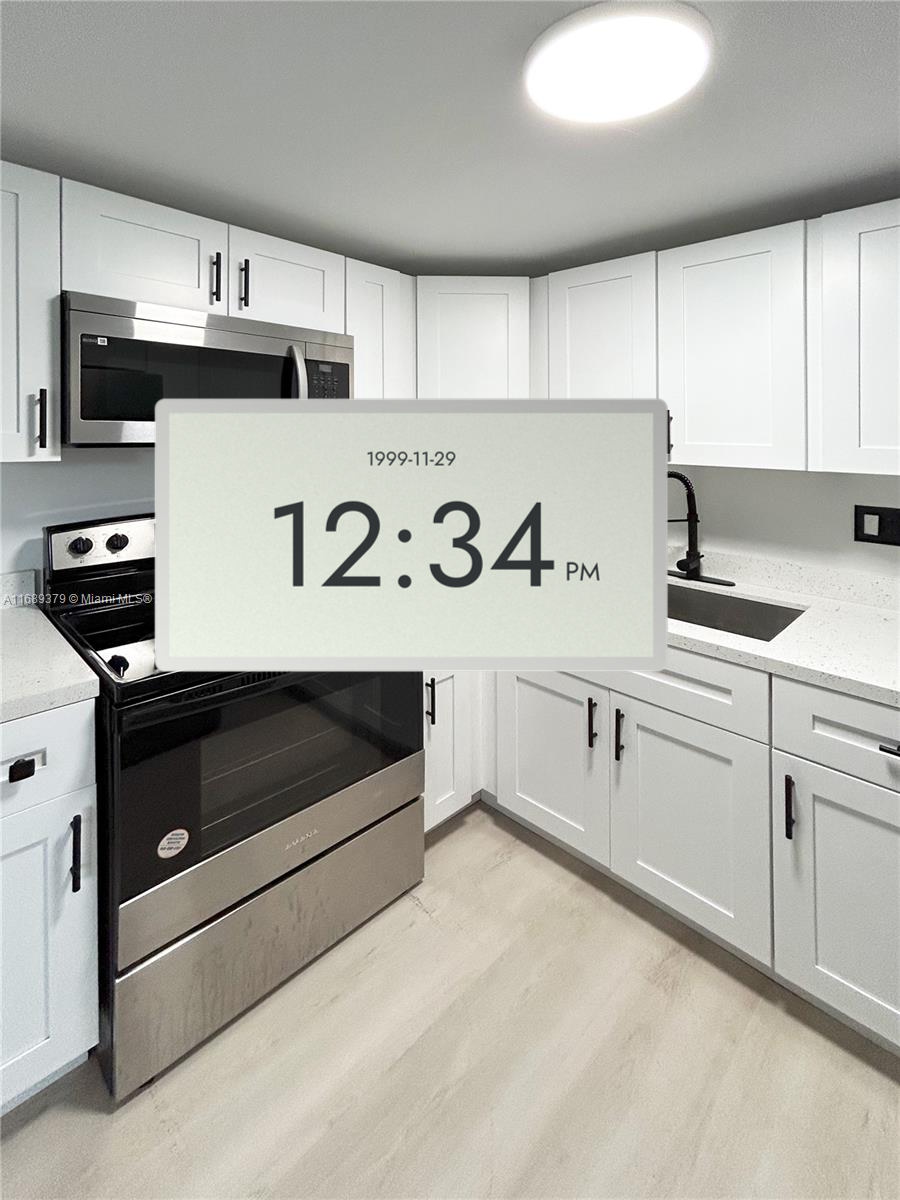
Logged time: 12:34
